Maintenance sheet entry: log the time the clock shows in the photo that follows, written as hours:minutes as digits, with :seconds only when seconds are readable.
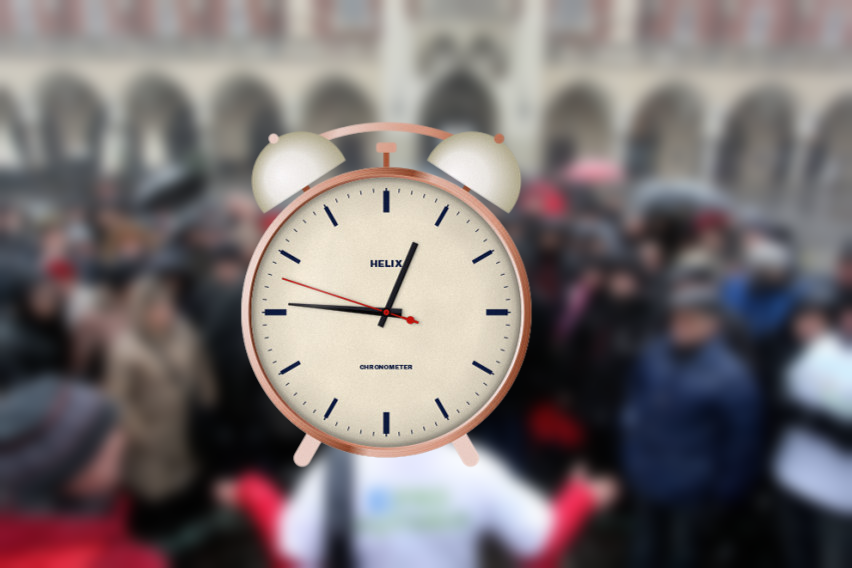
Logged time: 12:45:48
